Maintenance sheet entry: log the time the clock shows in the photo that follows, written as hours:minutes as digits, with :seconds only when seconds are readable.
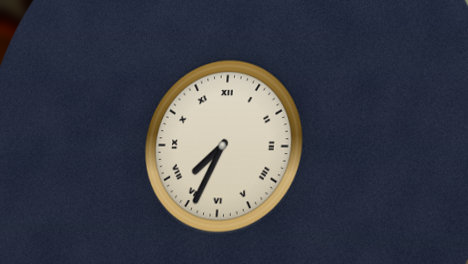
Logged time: 7:34
